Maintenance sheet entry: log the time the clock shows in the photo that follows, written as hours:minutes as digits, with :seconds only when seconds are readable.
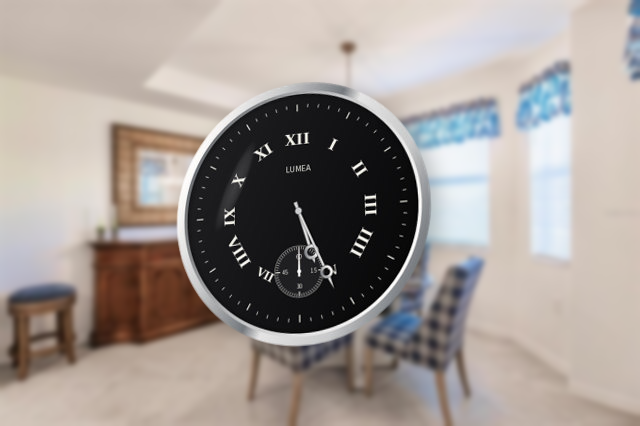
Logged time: 5:26
